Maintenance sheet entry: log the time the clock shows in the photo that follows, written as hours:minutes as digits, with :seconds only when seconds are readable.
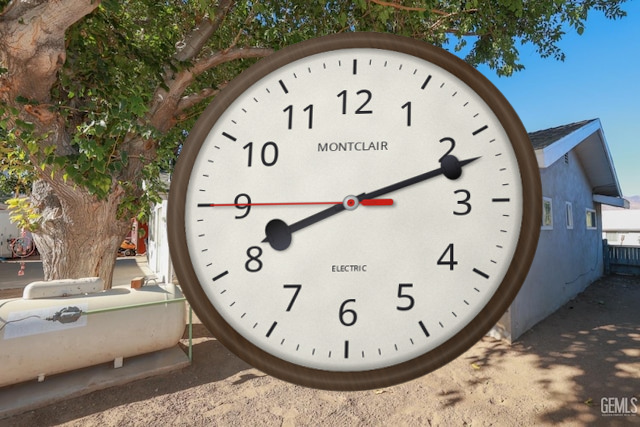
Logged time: 8:11:45
